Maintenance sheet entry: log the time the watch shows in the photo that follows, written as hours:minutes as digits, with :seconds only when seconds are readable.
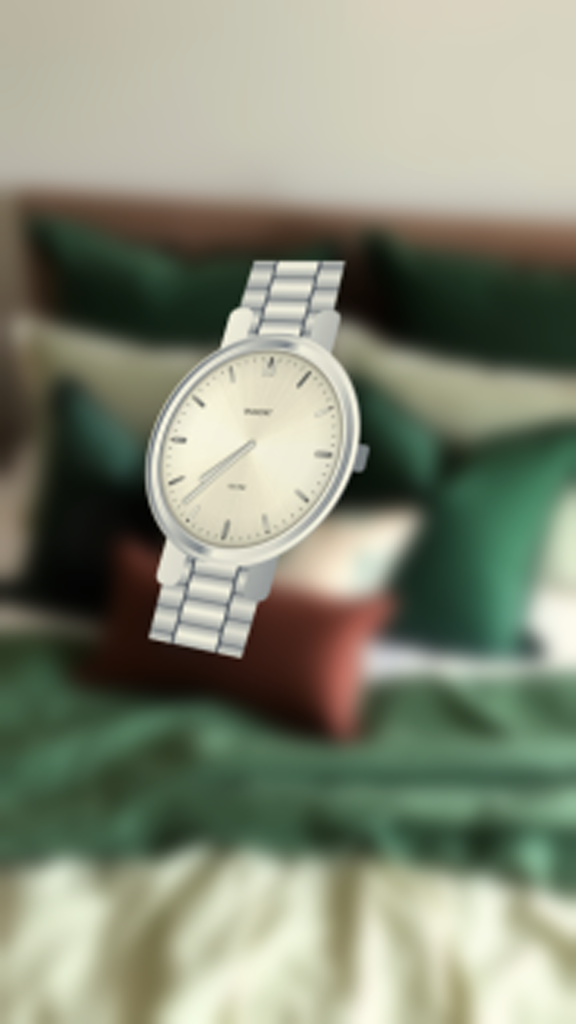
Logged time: 7:37
